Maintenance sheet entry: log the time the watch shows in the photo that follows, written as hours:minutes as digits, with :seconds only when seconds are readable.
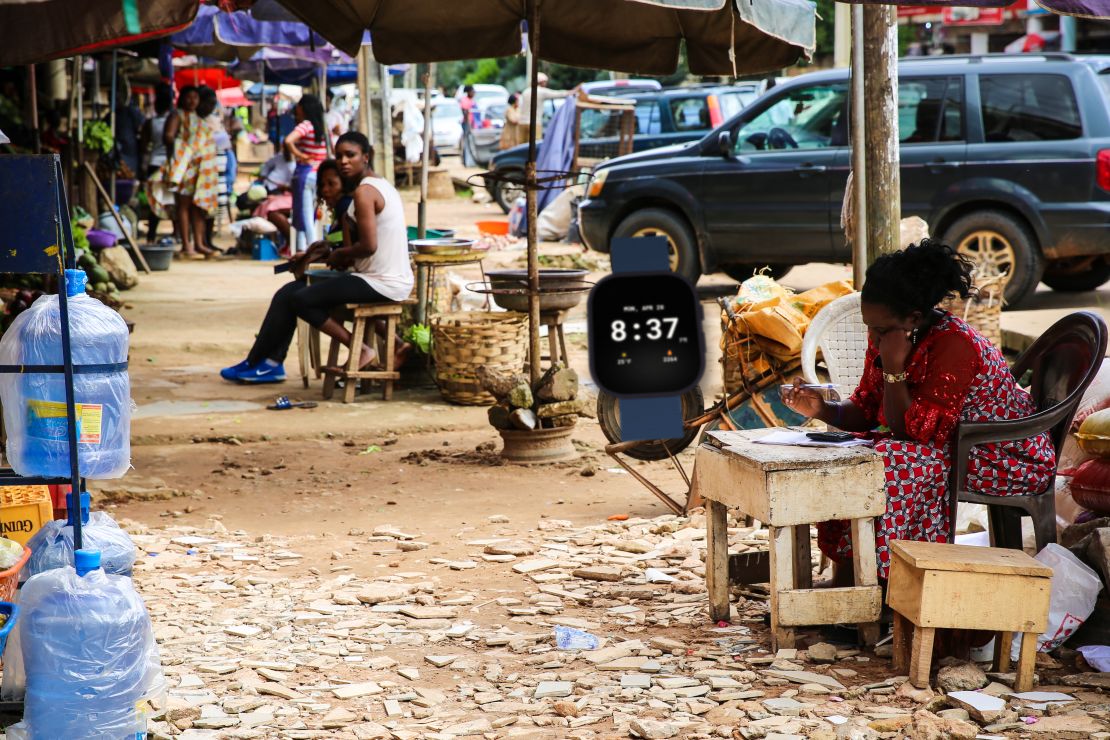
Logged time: 8:37
